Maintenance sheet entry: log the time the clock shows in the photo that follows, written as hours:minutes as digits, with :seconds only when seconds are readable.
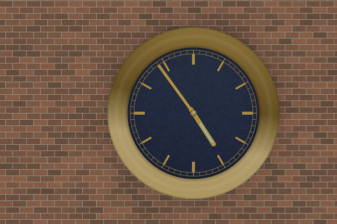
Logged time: 4:54
